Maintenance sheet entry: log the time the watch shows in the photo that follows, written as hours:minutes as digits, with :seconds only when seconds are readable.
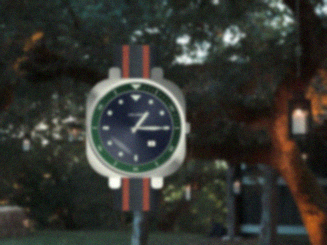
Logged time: 1:15
